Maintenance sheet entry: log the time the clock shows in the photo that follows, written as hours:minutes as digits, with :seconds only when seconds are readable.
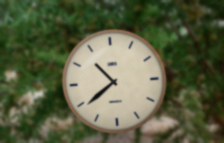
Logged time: 10:39
